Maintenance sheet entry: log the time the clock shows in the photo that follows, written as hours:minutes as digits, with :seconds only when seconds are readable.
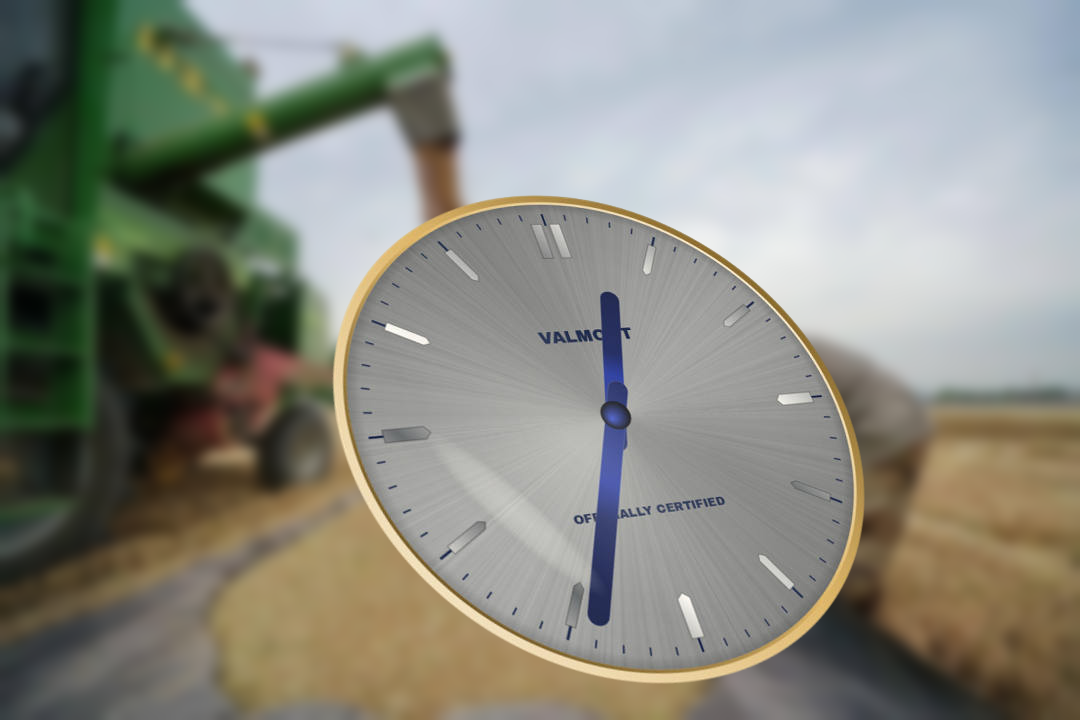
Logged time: 12:34
